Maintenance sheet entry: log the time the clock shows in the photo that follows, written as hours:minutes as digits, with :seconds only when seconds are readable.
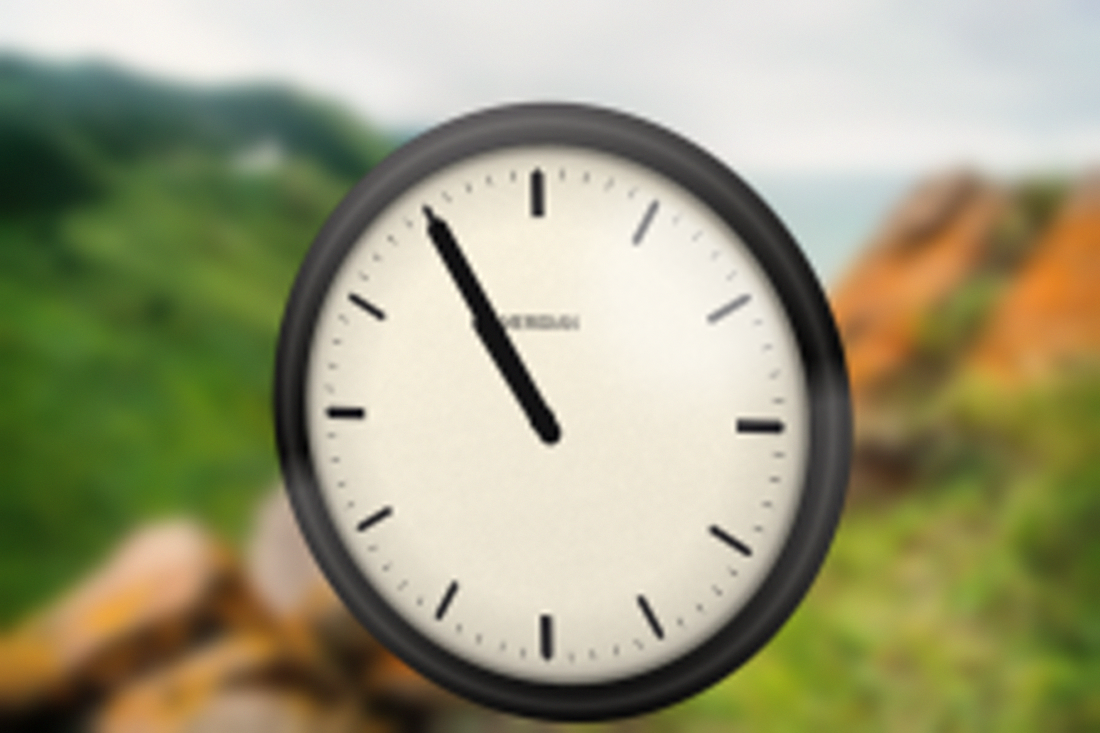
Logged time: 10:55
